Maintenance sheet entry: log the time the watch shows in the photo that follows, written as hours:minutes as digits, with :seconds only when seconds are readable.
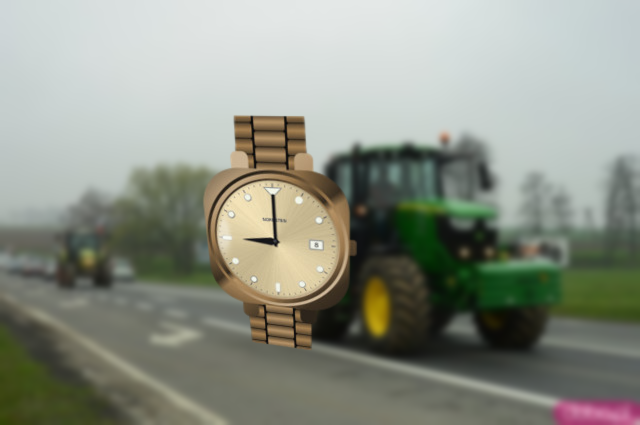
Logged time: 9:00
